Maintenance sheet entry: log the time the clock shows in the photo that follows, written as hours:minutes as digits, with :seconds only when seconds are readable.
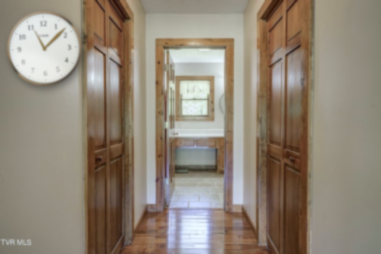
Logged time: 11:08
